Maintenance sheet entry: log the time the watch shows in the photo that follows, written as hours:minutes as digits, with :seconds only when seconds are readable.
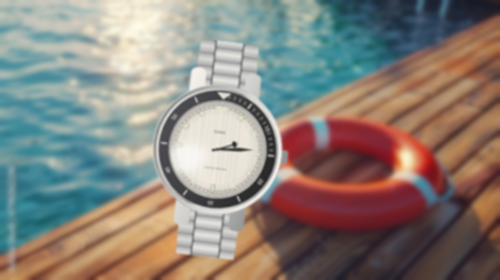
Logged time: 2:14
